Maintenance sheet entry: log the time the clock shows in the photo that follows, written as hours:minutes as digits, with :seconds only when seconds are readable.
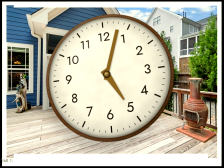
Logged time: 5:03
